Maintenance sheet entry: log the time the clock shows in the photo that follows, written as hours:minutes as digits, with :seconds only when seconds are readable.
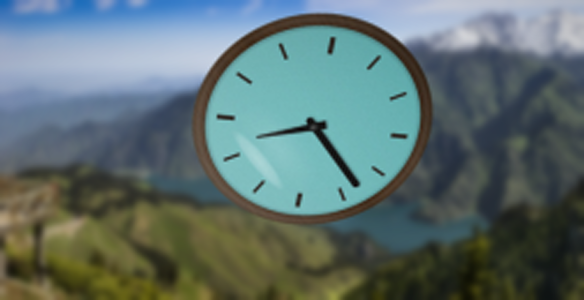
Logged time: 8:23
